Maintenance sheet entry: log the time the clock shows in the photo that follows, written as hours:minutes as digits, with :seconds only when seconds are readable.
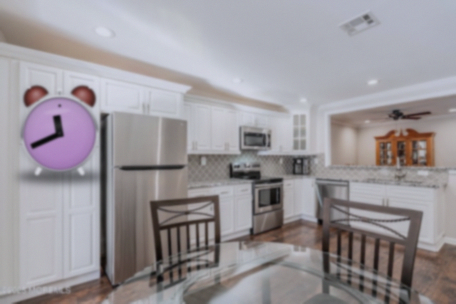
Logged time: 11:41
